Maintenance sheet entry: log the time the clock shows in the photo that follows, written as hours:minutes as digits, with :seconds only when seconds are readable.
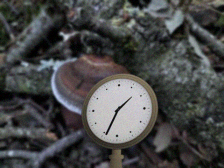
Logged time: 1:34
